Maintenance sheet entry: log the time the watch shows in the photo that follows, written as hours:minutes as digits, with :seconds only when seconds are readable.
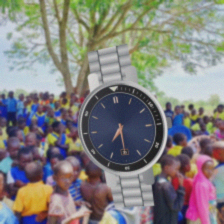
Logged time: 7:30
